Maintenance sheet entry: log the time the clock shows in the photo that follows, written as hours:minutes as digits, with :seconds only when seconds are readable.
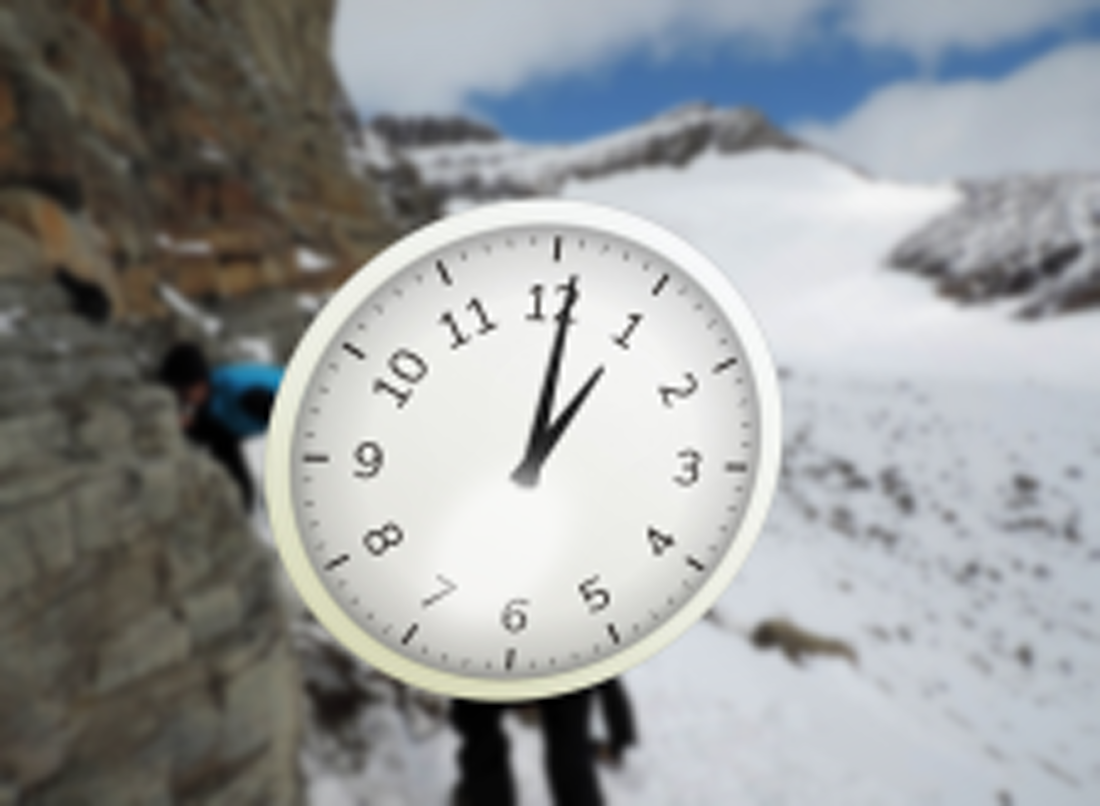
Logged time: 1:01
